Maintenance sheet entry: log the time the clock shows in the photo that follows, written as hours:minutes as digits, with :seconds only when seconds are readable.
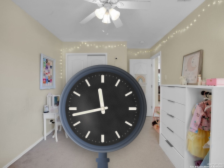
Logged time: 11:43
